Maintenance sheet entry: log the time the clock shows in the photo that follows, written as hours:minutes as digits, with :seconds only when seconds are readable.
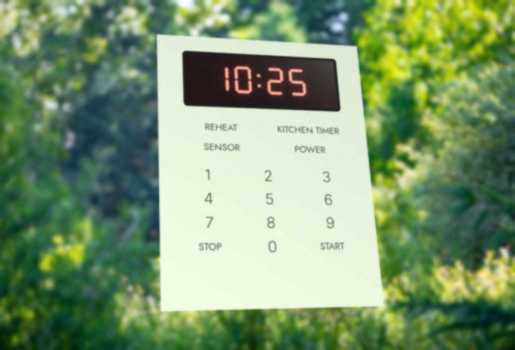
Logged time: 10:25
